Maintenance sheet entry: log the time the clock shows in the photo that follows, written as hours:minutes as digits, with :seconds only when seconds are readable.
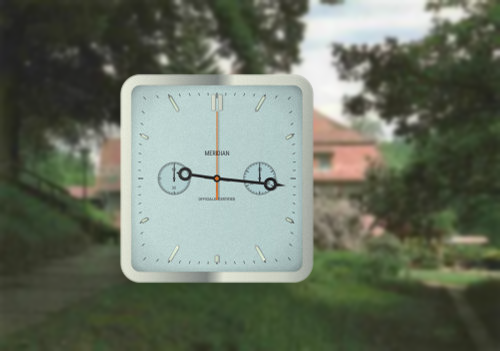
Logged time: 9:16
